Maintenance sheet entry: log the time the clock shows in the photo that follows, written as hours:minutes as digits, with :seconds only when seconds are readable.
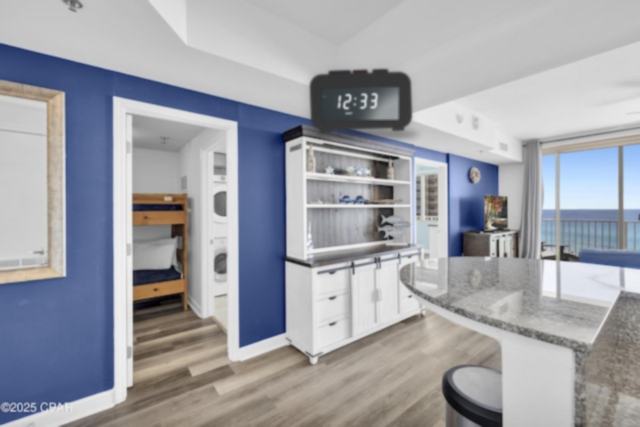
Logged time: 12:33
